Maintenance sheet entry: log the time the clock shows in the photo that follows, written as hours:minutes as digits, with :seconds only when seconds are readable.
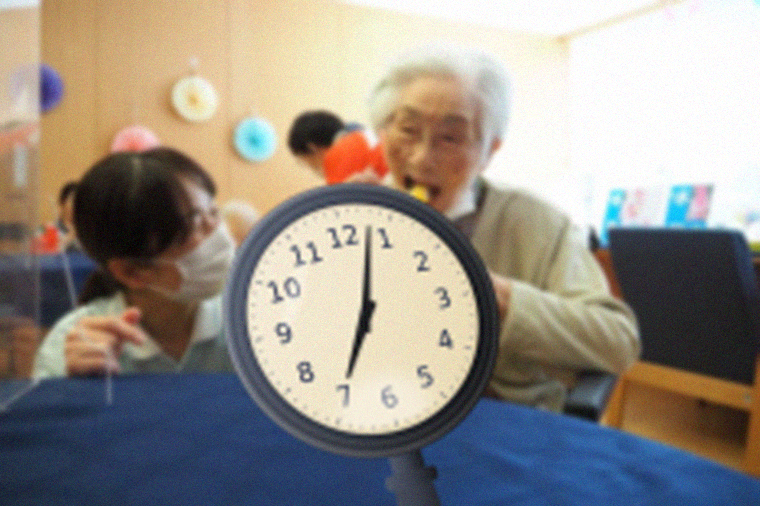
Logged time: 7:03
